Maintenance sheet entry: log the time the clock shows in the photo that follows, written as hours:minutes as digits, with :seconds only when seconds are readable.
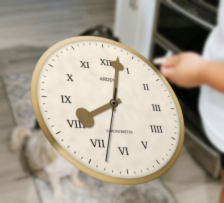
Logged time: 8:02:33
